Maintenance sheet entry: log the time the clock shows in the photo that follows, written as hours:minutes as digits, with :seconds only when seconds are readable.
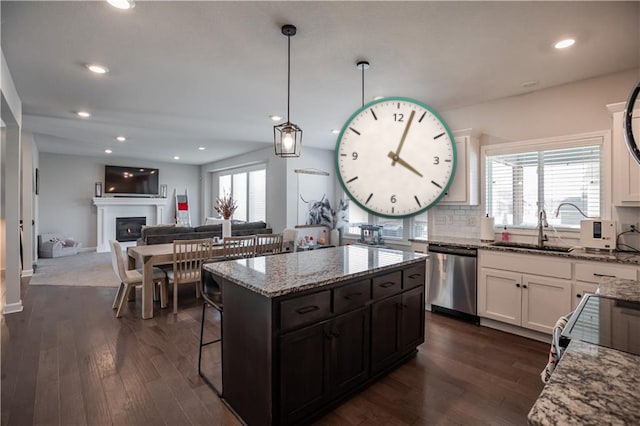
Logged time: 4:03
